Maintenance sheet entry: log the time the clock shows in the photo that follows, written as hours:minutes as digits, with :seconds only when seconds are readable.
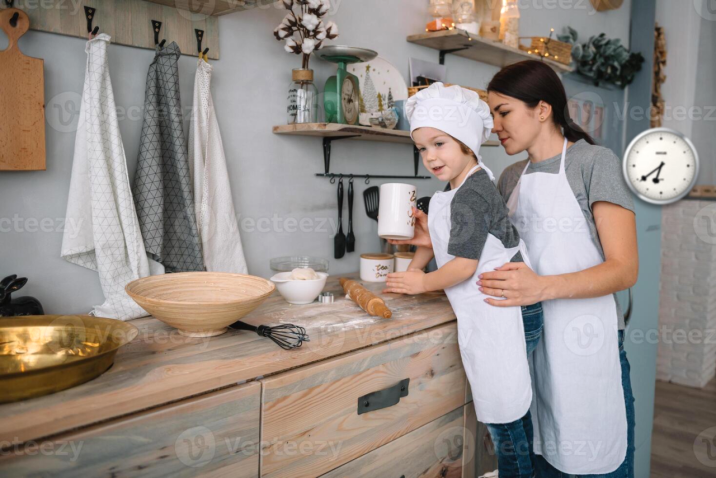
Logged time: 6:39
